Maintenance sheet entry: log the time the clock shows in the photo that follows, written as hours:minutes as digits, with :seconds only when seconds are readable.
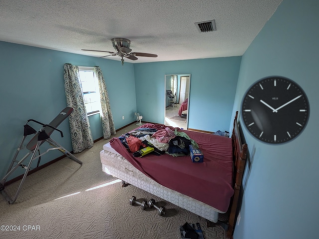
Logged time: 10:10
